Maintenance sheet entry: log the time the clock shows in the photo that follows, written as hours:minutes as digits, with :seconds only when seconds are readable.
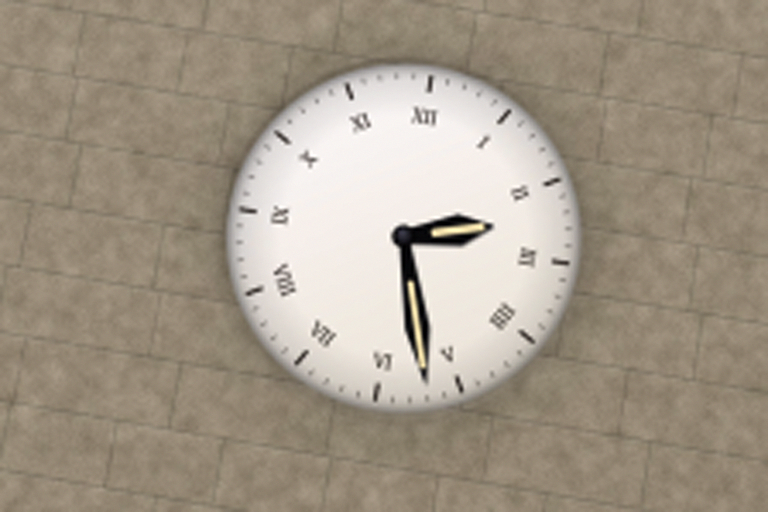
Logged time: 2:27
